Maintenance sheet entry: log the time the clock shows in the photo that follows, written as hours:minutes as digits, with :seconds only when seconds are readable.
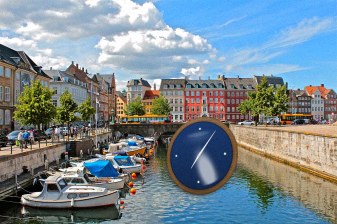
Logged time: 7:06
